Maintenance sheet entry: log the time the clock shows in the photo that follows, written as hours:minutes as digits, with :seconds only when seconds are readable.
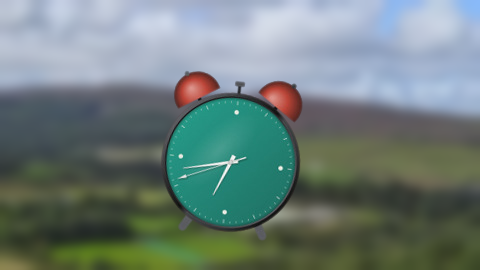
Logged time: 6:42:41
